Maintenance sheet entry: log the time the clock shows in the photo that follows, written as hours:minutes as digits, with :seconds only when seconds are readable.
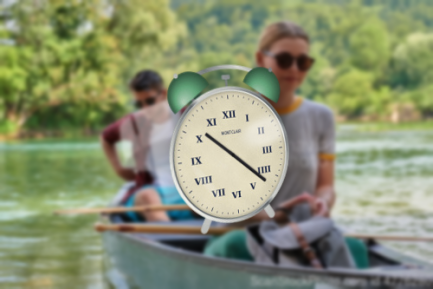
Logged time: 10:22
